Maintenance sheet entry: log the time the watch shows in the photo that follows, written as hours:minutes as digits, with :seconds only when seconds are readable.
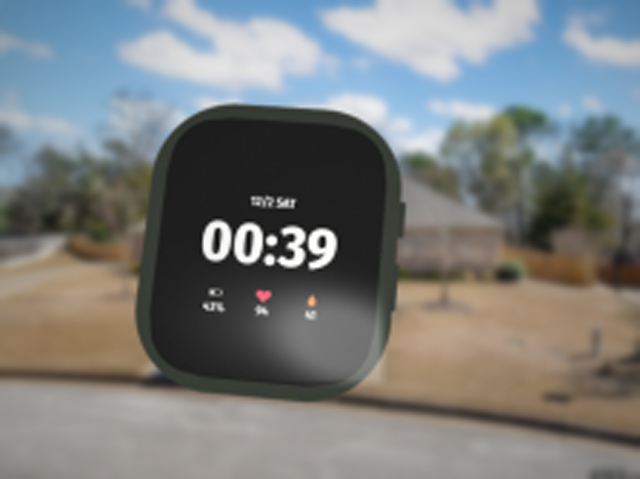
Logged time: 0:39
